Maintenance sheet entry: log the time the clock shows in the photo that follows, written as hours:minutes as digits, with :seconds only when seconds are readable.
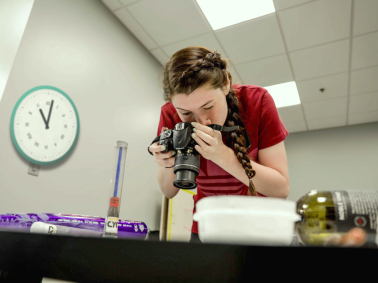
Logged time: 11:02
